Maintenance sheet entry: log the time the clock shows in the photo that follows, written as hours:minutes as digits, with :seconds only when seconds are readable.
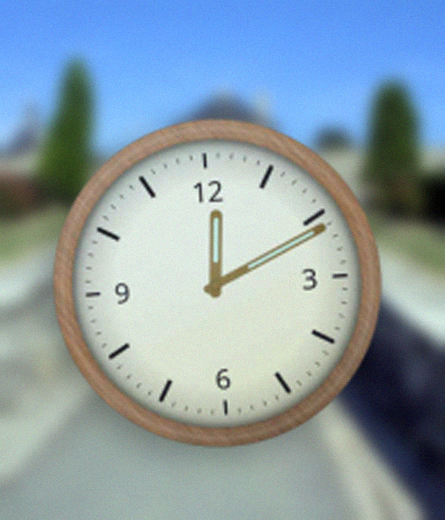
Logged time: 12:11
